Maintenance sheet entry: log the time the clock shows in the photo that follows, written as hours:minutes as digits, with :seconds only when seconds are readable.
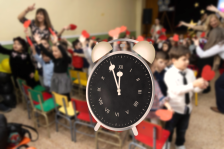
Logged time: 11:56
